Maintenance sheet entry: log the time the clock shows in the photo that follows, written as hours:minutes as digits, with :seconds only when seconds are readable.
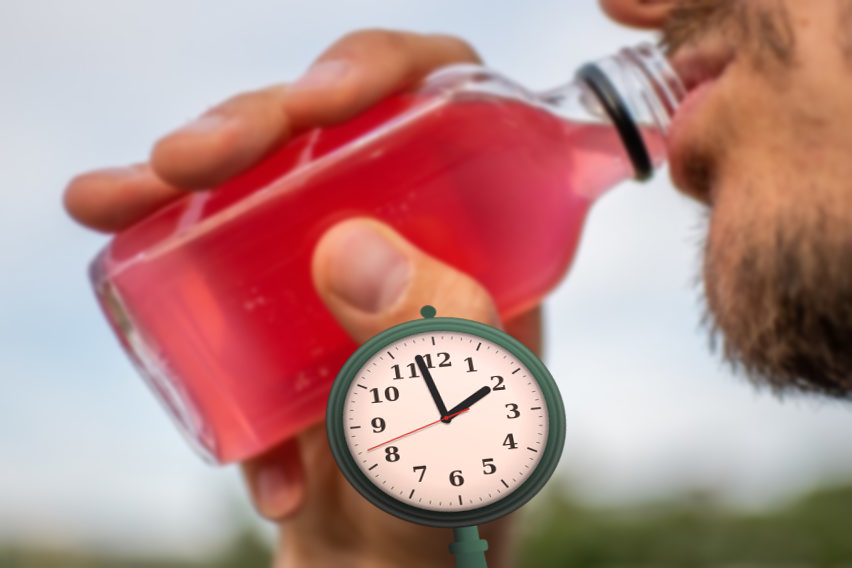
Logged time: 1:57:42
